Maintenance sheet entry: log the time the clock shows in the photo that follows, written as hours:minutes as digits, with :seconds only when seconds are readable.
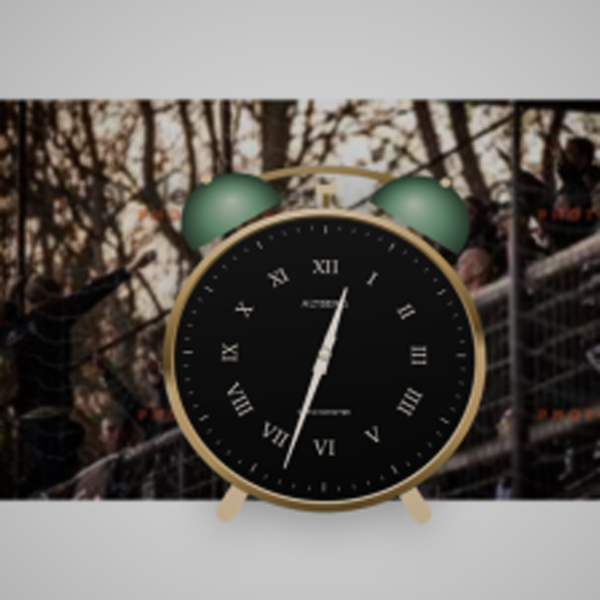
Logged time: 12:33
